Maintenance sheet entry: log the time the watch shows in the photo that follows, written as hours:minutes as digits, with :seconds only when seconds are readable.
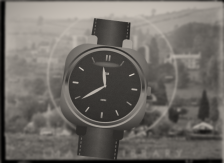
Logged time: 11:39
